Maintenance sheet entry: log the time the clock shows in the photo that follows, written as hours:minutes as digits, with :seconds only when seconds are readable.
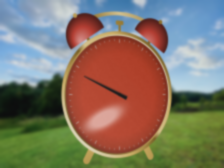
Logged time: 9:49
